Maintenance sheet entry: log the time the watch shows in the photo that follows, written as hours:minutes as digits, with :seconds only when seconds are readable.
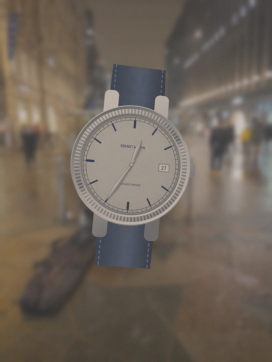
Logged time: 12:35
